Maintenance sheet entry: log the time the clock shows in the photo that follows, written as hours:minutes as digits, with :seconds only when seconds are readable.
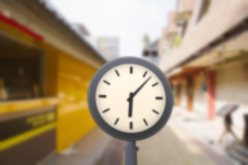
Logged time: 6:07
